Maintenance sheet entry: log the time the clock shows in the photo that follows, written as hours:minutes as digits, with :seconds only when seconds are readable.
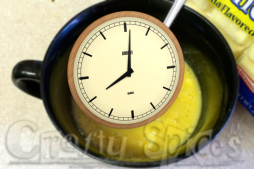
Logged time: 8:01
